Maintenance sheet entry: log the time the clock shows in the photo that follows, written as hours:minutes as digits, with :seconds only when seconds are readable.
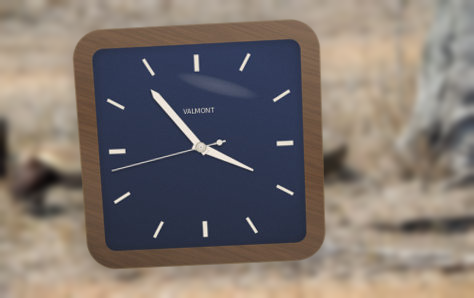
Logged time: 3:53:43
